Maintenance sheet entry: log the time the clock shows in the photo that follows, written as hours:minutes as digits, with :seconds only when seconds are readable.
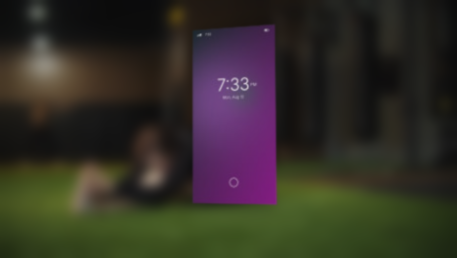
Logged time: 7:33
